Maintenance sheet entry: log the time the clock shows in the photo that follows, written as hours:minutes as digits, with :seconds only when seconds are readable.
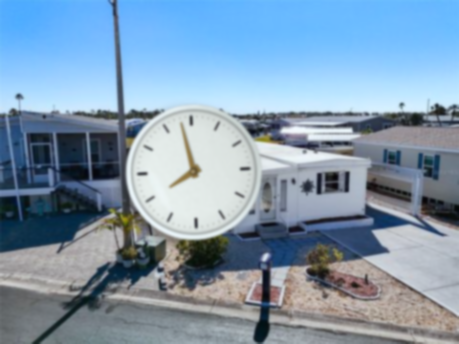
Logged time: 7:58
